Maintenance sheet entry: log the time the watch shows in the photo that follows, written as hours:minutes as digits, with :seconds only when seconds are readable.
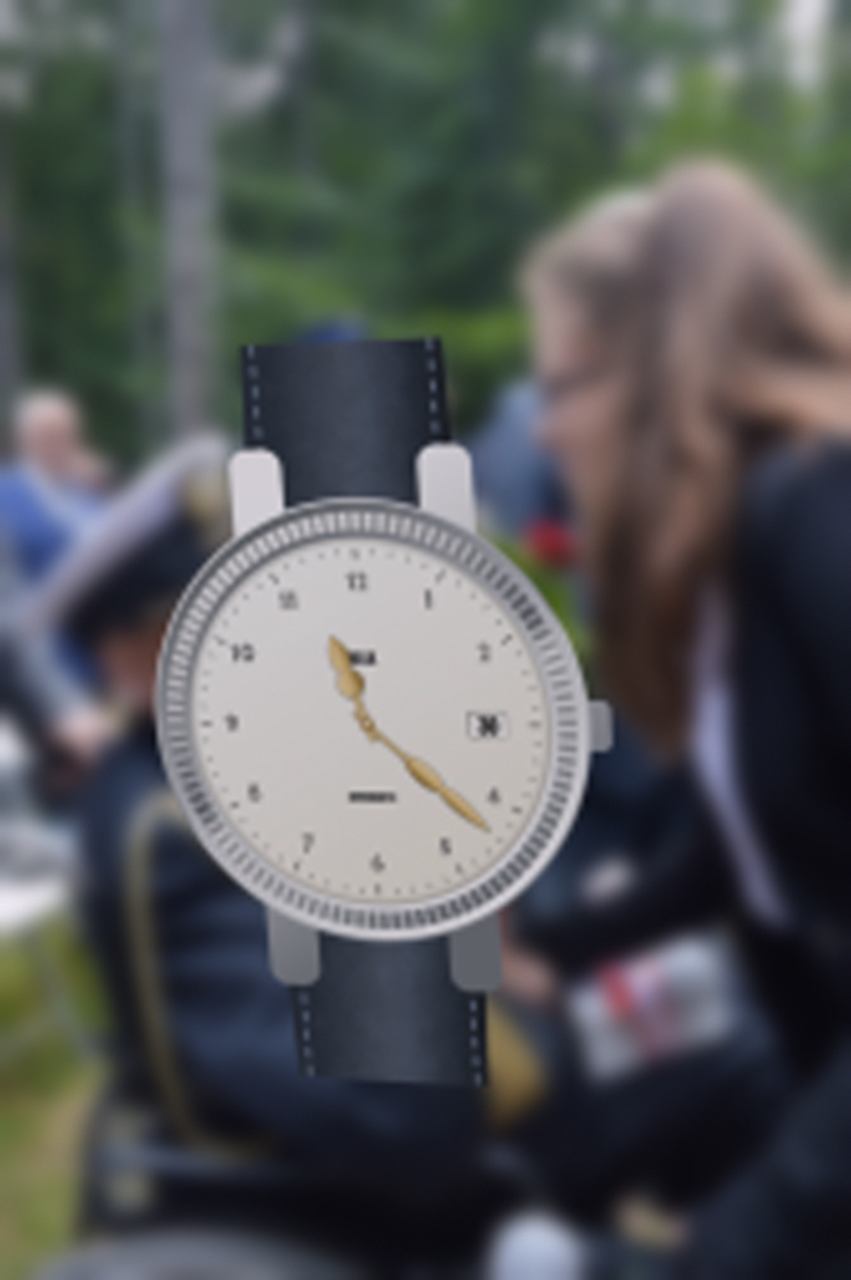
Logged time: 11:22
